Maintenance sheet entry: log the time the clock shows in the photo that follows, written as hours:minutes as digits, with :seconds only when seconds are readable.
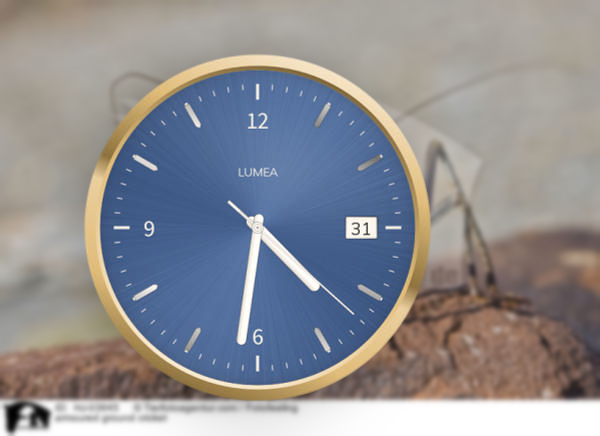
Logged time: 4:31:22
